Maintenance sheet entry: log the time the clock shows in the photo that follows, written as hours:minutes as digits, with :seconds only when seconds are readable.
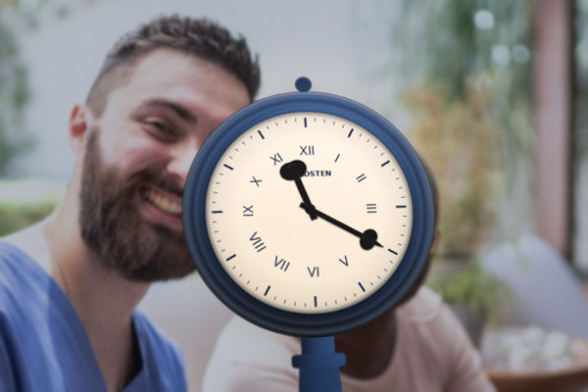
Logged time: 11:20
